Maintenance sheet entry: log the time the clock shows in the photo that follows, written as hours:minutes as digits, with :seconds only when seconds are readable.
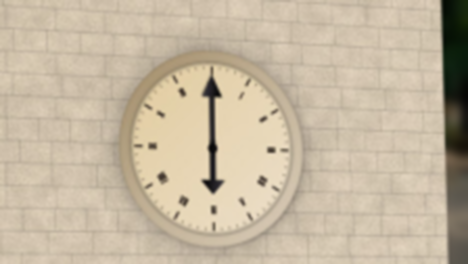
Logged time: 6:00
